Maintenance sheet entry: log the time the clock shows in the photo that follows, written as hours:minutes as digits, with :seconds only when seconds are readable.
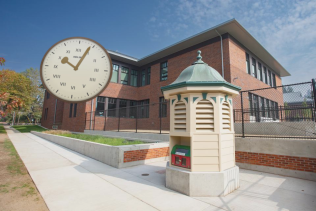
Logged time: 10:04
